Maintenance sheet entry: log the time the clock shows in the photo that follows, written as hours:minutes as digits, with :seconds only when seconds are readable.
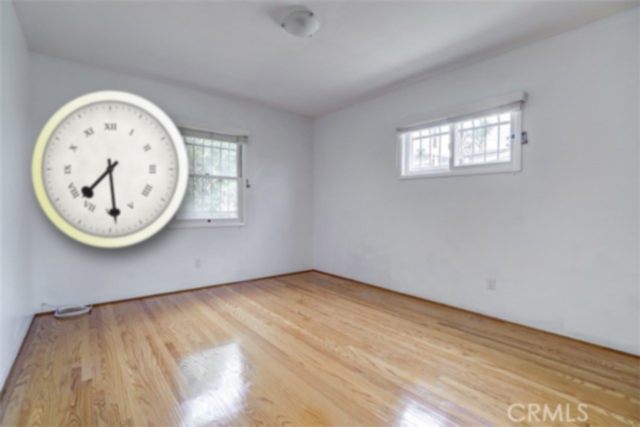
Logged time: 7:29
